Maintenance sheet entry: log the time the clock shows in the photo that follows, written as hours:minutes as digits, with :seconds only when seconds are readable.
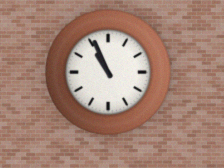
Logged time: 10:56
